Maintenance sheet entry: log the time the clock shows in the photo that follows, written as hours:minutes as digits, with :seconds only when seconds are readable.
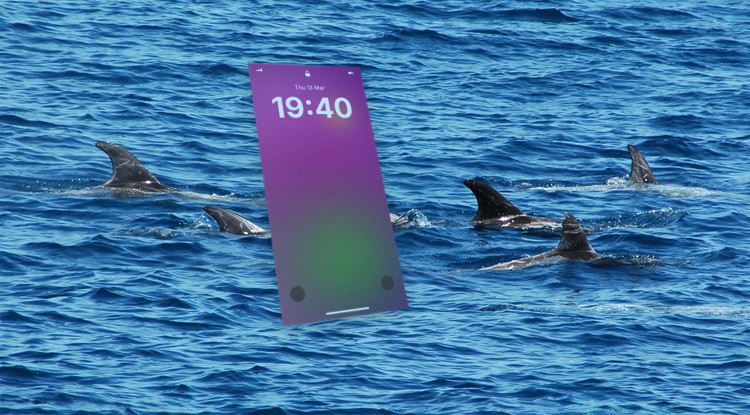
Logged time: 19:40
